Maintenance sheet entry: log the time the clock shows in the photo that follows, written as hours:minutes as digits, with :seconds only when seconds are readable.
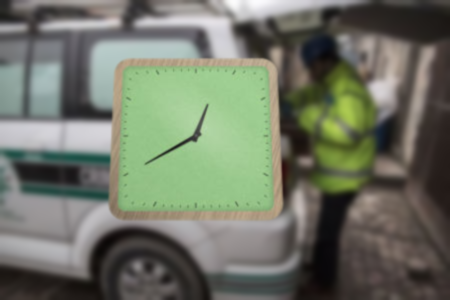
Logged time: 12:40
